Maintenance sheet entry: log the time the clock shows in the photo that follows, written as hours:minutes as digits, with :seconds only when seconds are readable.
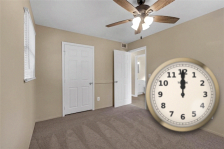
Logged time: 12:00
